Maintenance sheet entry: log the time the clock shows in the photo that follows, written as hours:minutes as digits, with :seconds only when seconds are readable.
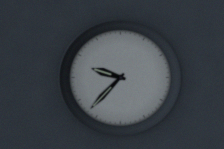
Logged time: 9:37
